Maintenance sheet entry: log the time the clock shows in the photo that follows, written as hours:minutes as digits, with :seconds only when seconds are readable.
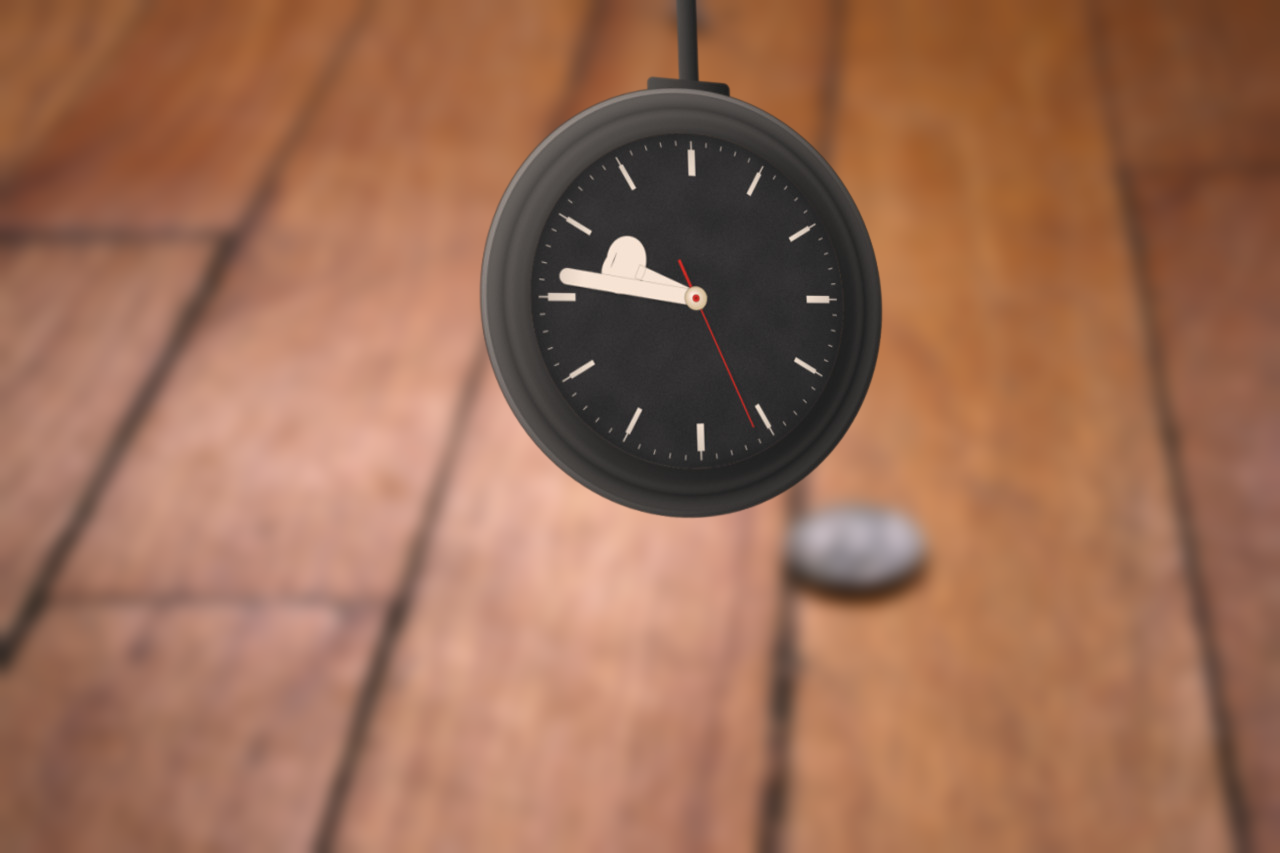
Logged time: 9:46:26
